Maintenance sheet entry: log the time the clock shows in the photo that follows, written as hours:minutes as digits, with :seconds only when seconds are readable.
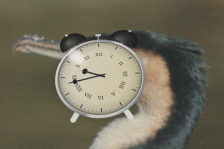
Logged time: 9:43
